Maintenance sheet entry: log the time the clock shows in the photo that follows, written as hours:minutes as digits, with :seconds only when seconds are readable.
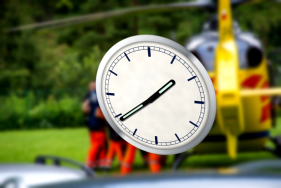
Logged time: 1:39
